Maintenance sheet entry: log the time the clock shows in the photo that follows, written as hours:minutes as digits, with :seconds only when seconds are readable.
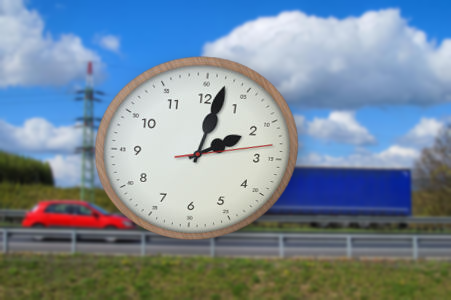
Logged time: 2:02:13
